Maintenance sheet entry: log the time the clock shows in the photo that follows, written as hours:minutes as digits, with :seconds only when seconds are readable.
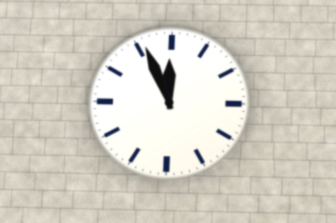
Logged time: 11:56
